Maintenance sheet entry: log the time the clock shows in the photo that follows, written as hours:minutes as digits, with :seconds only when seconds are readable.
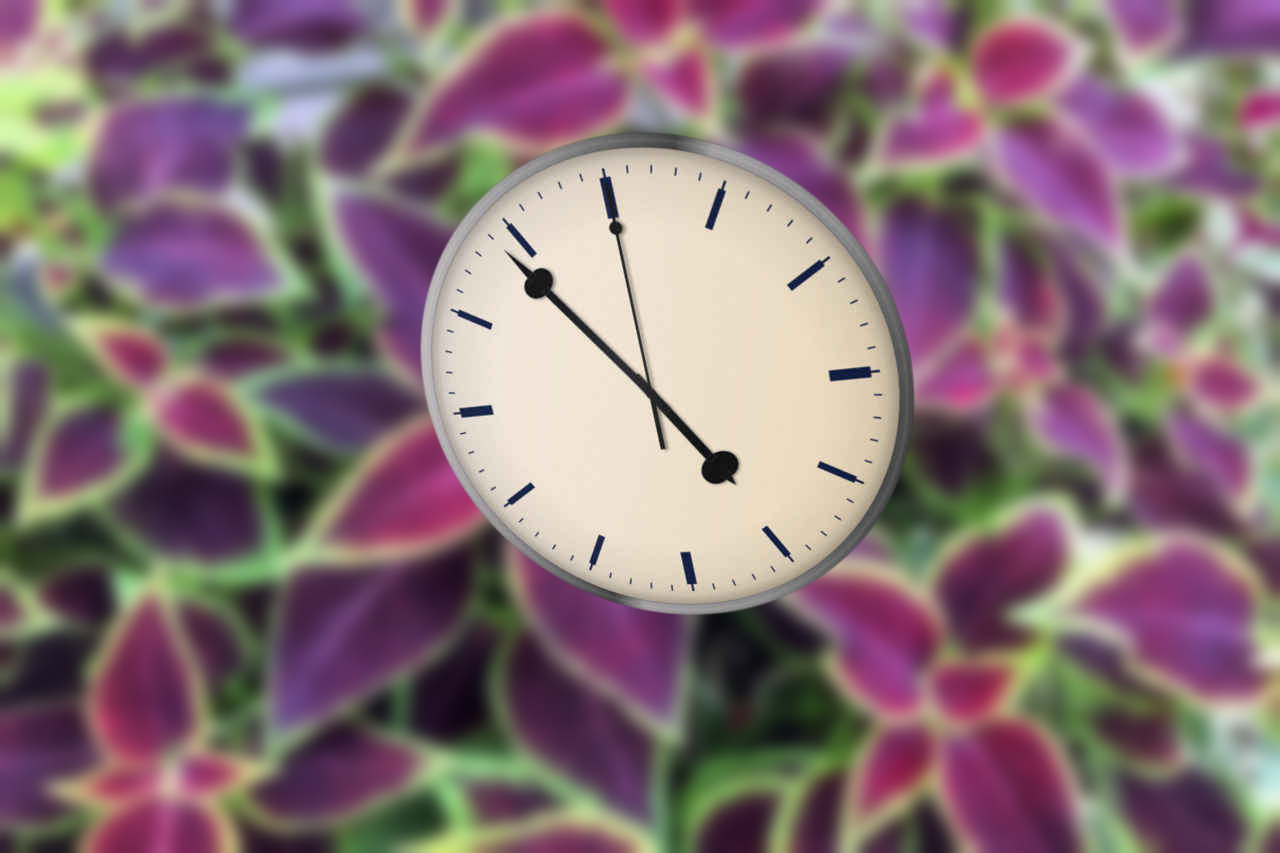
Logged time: 4:54:00
